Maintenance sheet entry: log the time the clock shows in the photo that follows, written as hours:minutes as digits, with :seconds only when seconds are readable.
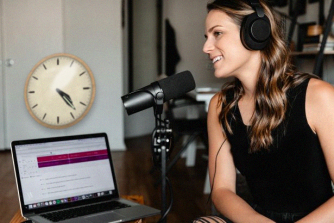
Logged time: 4:23
